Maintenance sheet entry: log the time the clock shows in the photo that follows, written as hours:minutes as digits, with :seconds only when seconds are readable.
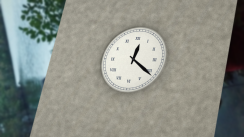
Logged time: 12:21
